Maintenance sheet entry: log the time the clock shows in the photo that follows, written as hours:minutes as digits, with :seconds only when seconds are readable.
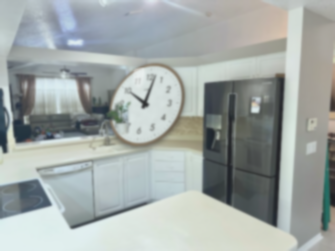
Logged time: 10:02
